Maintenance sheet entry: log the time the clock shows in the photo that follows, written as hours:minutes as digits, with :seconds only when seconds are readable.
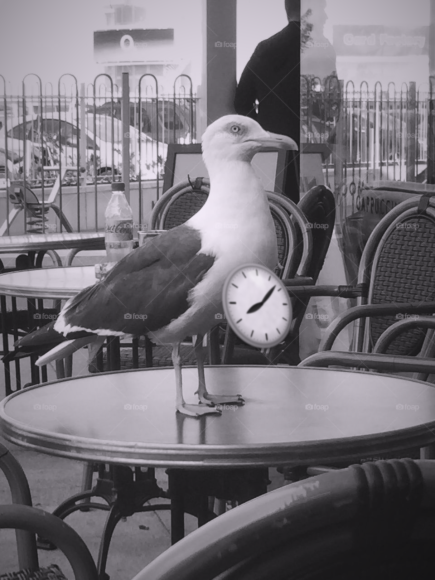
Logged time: 8:08
